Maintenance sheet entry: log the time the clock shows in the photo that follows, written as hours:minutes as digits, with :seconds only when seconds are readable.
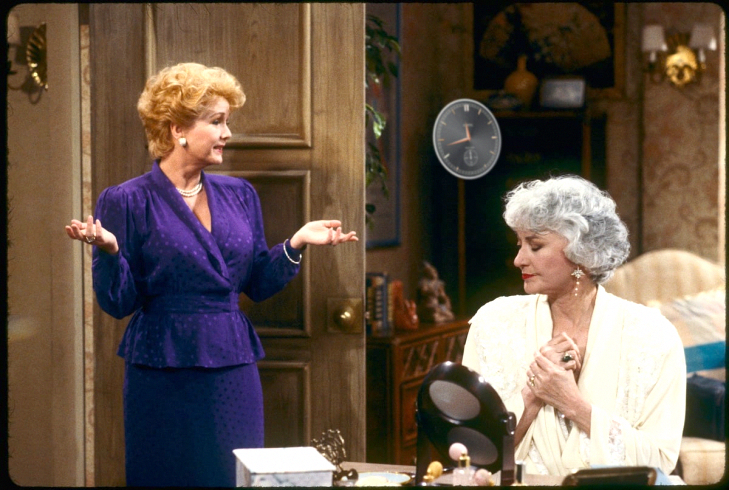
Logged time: 11:43
